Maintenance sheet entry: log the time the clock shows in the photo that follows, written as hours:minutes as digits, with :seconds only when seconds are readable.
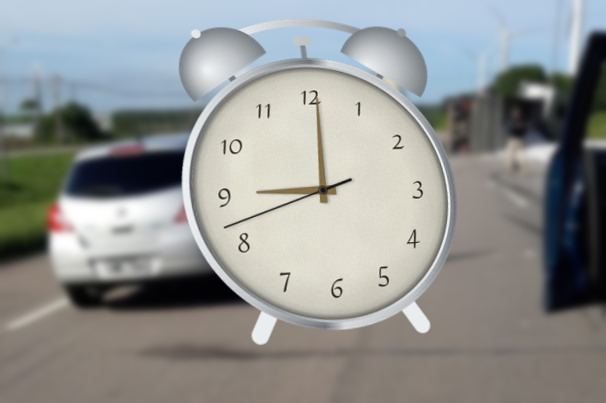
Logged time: 9:00:42
